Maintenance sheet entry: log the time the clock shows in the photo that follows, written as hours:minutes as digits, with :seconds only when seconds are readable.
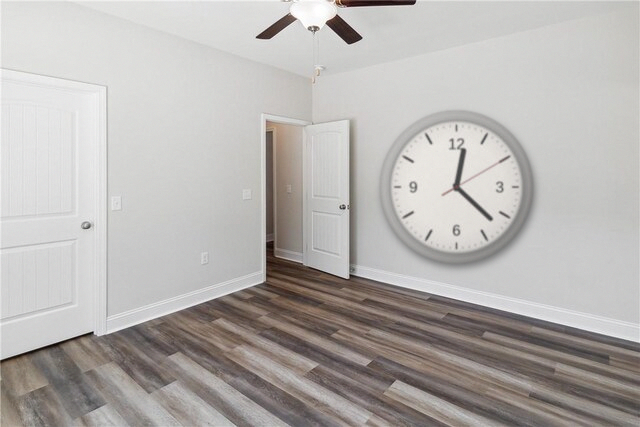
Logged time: 12:22:10
